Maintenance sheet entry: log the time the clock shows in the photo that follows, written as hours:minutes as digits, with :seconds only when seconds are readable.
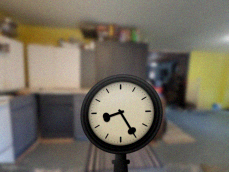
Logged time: 8:25
